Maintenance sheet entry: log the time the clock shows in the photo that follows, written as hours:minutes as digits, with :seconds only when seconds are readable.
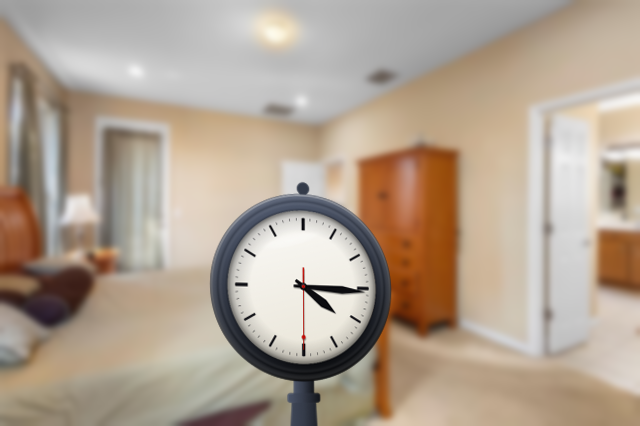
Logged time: 4:15:30
